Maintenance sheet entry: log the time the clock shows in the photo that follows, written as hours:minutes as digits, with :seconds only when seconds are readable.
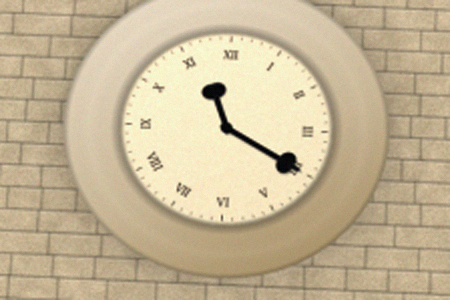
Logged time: 11:20
